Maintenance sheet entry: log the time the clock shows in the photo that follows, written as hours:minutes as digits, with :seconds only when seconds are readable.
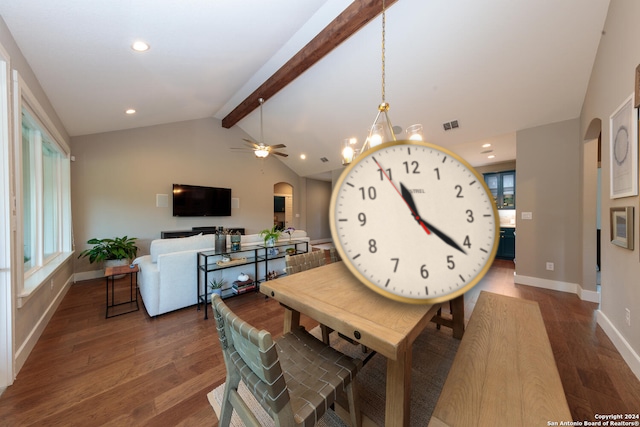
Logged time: 11:21:55
